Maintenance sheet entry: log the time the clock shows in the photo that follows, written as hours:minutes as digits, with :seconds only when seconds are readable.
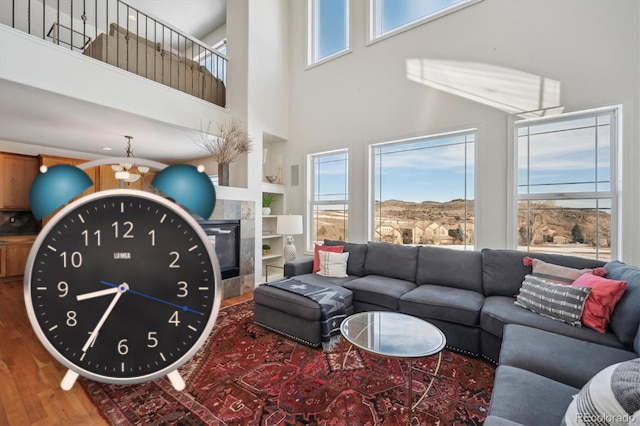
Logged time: 8:35:18
